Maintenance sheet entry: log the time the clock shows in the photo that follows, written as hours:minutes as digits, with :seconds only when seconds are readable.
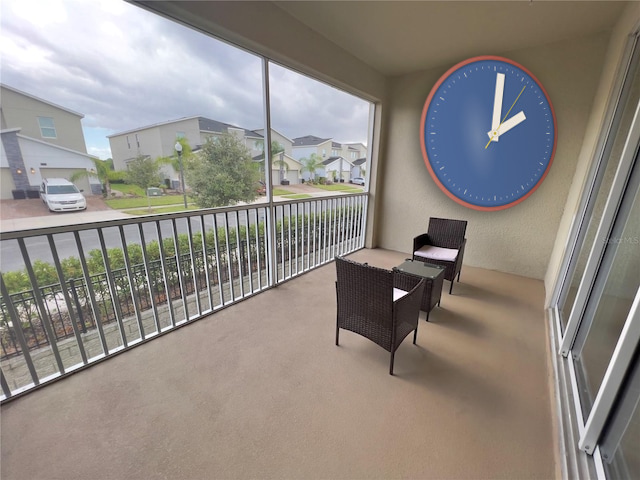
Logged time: 2:01:06
